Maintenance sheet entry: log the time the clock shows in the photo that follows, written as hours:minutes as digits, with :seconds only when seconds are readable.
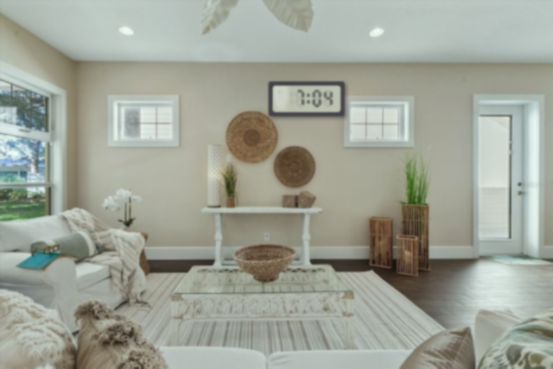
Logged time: 7:04
